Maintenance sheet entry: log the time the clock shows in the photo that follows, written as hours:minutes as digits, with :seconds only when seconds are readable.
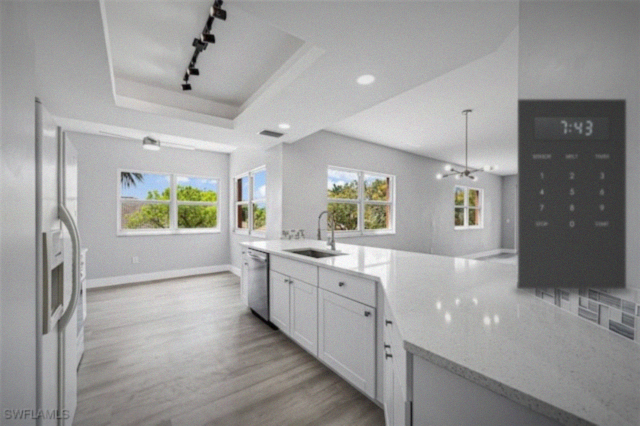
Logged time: 7:43
